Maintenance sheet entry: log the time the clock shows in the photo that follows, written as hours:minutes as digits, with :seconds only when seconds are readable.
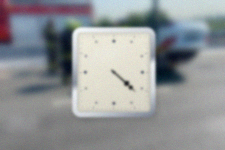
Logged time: 4:22
